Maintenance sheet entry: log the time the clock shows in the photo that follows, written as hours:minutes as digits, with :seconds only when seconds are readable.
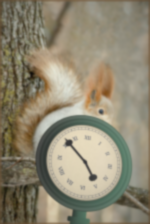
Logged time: 4:52
